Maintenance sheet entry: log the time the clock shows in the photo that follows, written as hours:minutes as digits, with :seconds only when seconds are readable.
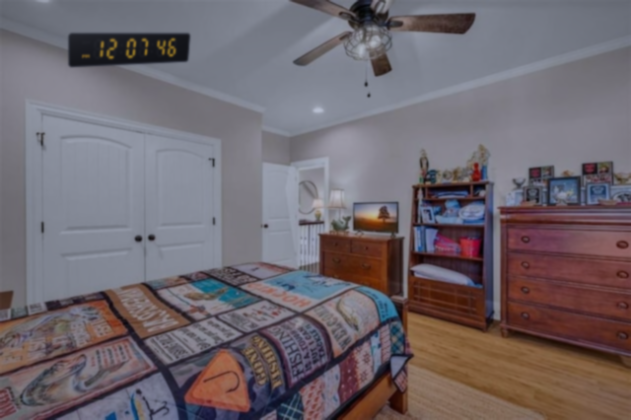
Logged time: 12:07:46
